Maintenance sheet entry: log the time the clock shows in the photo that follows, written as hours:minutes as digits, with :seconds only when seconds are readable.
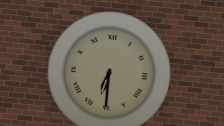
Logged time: 6:30
